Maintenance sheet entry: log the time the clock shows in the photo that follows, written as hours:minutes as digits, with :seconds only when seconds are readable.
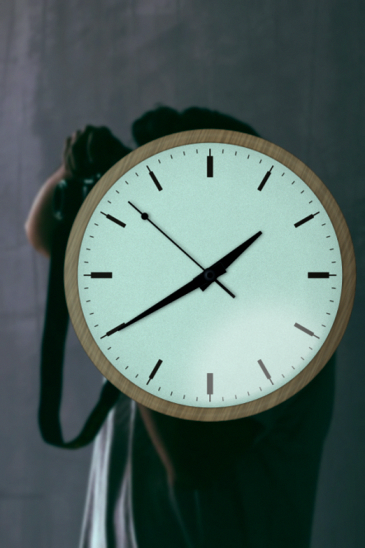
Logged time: 1:39:52
